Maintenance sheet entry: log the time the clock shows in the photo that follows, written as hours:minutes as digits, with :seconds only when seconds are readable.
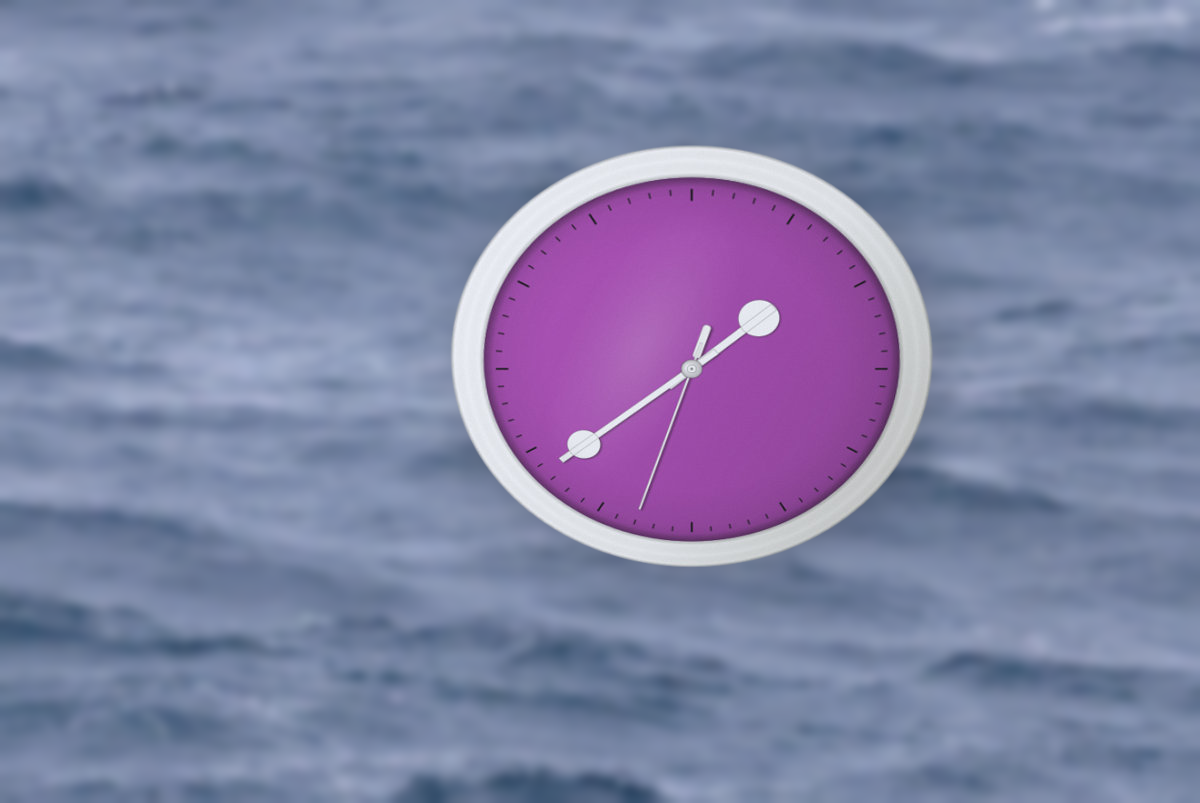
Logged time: 1:38:33
